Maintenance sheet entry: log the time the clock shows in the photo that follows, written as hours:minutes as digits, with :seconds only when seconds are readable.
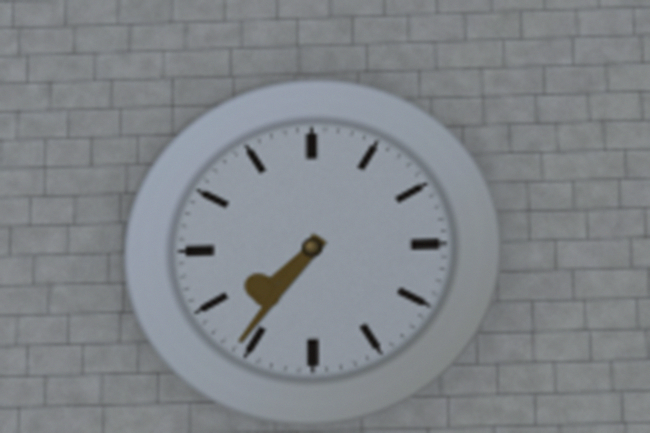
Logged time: 7:36
